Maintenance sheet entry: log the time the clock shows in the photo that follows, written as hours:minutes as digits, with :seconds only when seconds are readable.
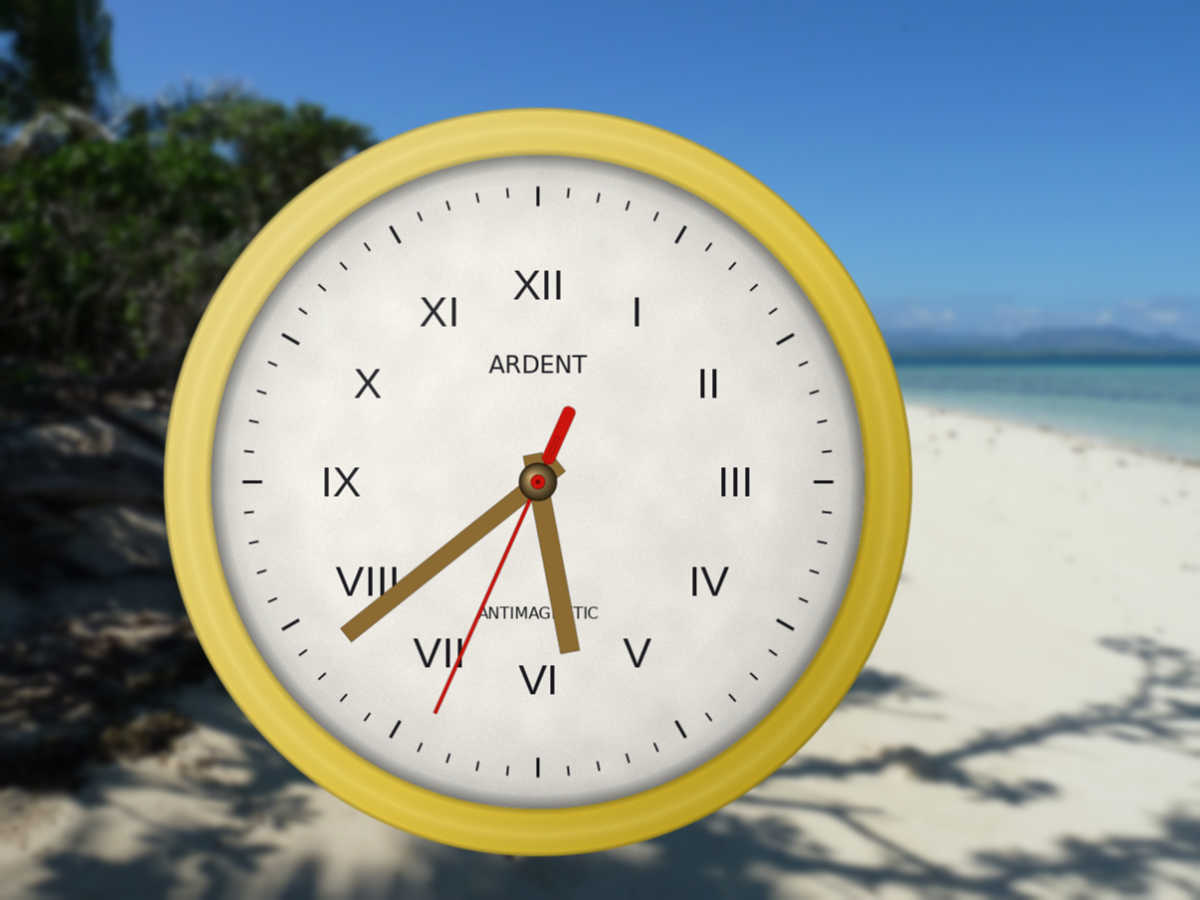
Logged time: 5:38:34
